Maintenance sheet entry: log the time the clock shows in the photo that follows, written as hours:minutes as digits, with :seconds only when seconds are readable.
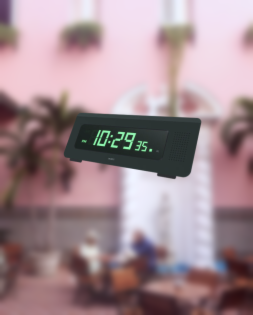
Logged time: 10:29:35
